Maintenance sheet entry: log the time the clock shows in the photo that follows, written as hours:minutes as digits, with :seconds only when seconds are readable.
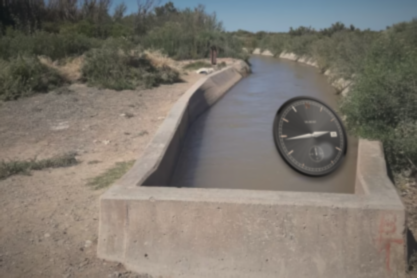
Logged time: 2:44
